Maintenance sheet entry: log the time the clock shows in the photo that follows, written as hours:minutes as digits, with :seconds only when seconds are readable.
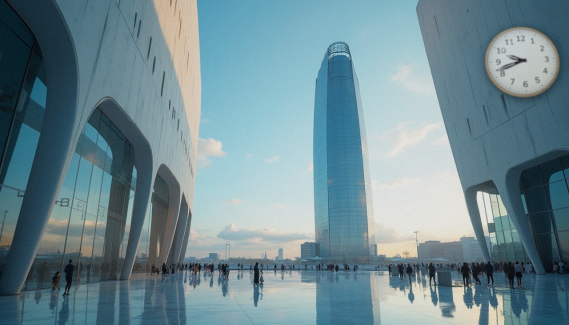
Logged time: 9:42
